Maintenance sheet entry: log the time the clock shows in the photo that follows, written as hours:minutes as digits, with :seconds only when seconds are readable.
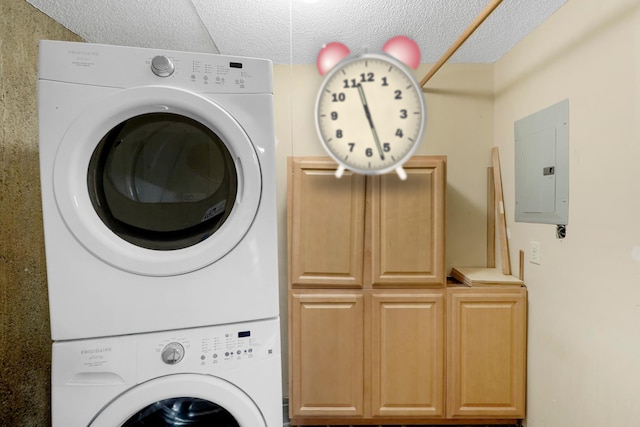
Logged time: 11:27
